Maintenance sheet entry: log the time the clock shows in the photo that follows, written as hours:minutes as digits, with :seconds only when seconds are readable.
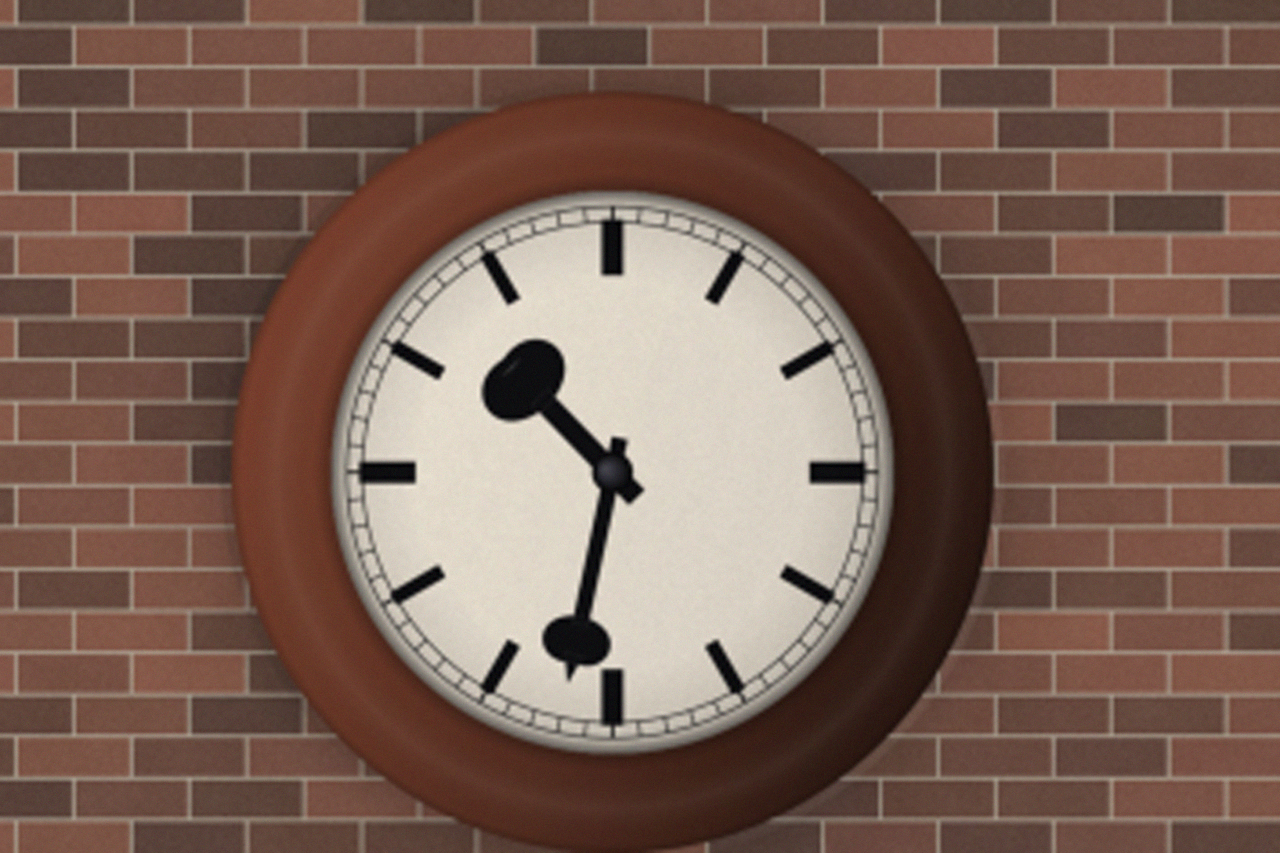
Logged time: 10:32
